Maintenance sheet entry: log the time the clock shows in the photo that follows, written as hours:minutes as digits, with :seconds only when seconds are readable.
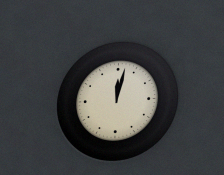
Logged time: 12:02
